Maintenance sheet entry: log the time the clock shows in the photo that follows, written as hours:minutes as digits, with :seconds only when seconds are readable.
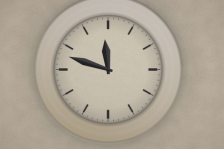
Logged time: 11:48
